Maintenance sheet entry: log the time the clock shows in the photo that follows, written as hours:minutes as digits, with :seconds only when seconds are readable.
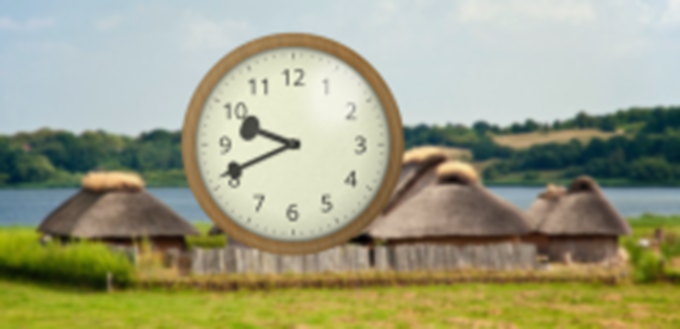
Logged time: 9:41
